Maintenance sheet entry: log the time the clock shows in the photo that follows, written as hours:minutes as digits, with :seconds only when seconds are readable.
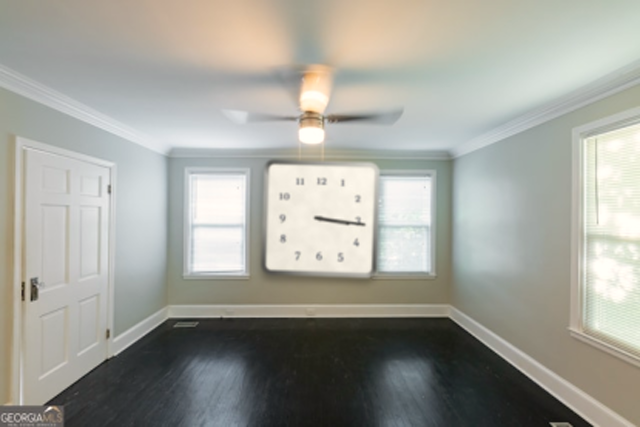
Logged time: 3:16
